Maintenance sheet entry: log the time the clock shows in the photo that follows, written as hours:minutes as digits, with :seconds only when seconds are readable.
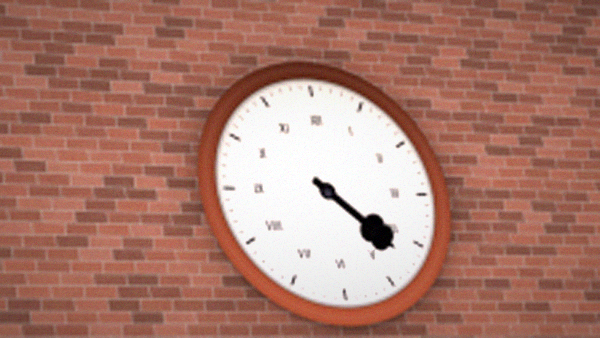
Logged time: 4:22
